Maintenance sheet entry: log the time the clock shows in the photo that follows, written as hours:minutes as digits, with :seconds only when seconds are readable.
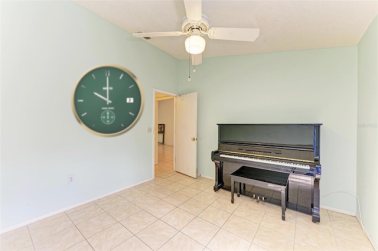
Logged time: 10:00
